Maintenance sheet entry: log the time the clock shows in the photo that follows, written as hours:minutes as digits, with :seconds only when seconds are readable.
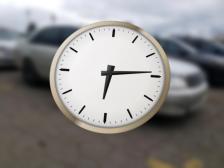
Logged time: 6:14
